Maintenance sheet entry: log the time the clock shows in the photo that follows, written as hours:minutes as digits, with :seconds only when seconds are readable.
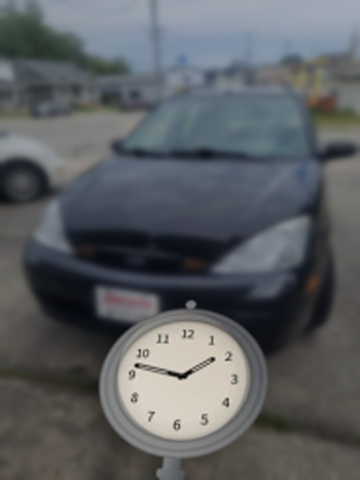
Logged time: 1:47
